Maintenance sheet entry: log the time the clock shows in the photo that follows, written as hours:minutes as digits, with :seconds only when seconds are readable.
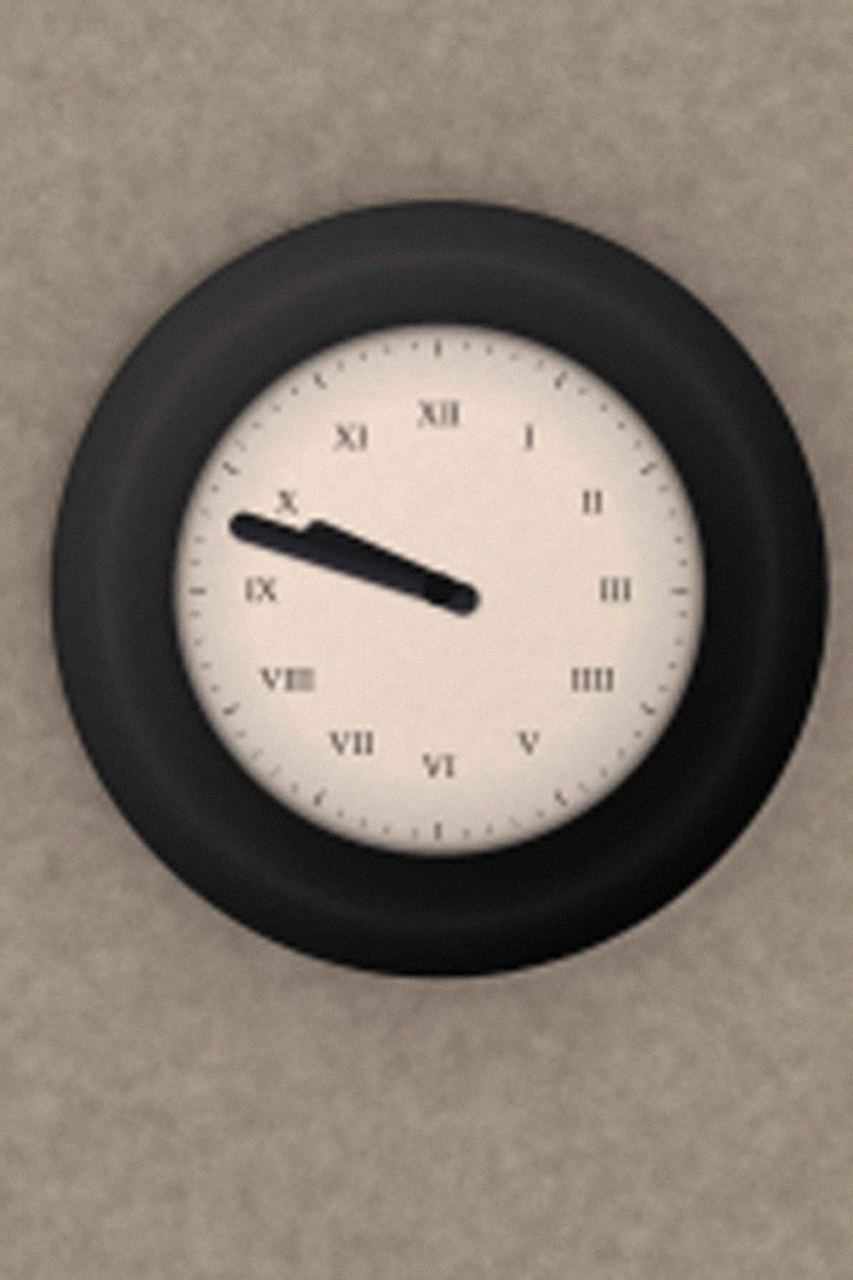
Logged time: 9:48
